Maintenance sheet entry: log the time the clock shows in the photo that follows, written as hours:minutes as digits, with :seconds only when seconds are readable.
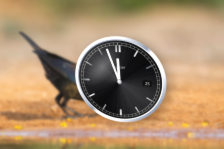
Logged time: 11:57
